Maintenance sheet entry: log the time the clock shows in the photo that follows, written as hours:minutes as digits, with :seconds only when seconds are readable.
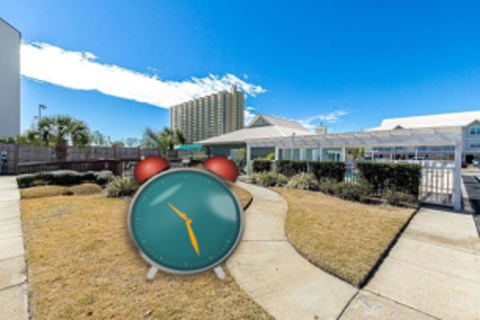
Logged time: 10:27
